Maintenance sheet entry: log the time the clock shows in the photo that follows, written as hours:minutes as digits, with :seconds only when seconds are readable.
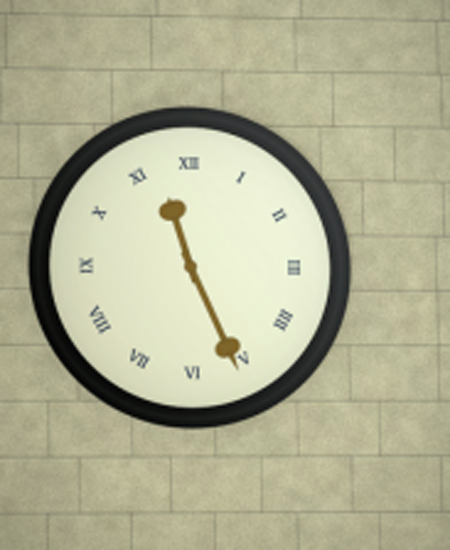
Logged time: 11:26
